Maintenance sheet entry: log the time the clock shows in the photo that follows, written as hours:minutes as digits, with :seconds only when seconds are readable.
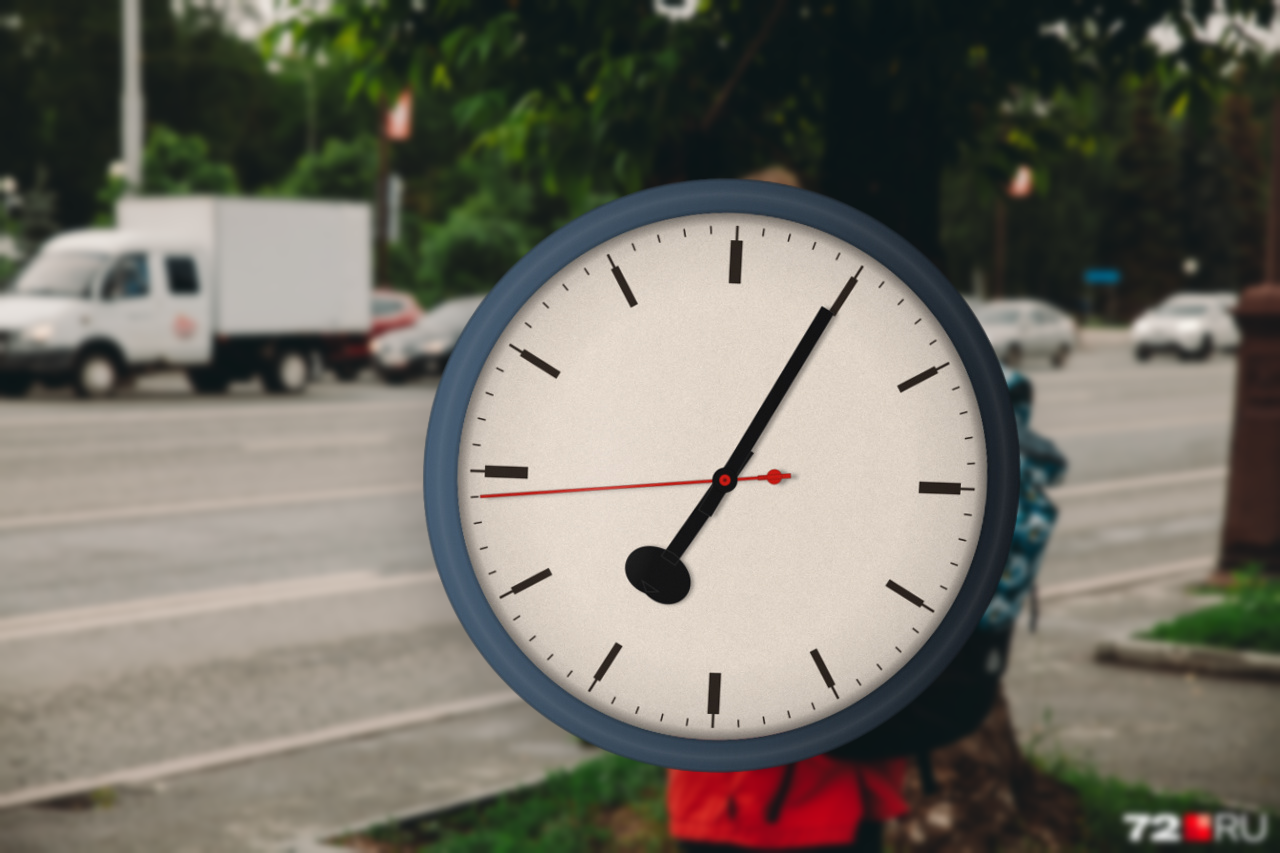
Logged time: 7:04:44
